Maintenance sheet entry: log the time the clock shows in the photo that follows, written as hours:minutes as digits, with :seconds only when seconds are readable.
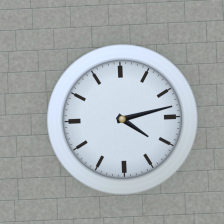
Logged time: 4:13
